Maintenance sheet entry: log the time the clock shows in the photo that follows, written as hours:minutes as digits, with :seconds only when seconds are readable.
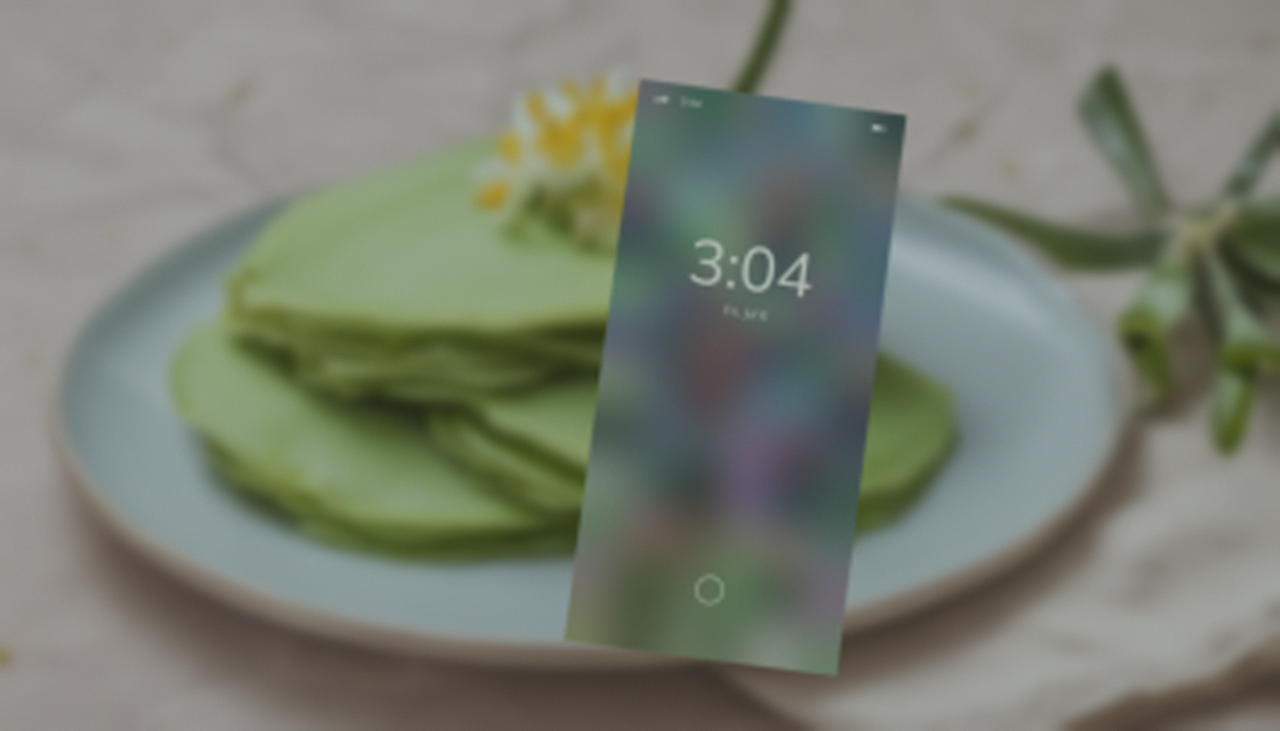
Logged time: 3:04
